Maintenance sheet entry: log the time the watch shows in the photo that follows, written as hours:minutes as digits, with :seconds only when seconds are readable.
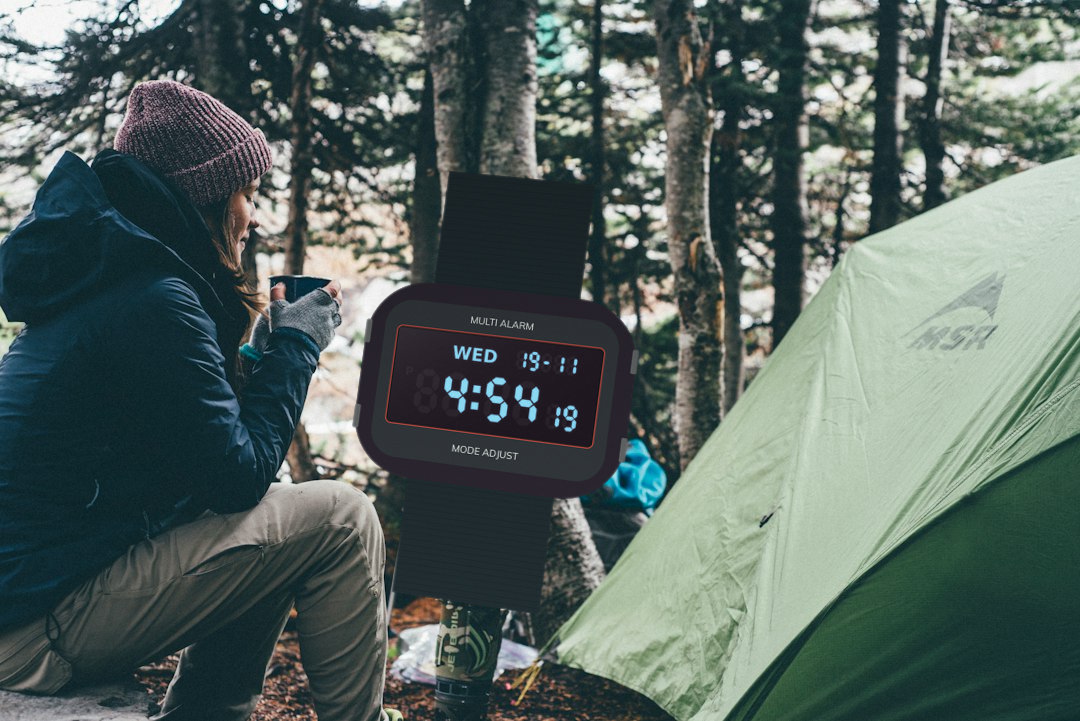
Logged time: 4:54:19
